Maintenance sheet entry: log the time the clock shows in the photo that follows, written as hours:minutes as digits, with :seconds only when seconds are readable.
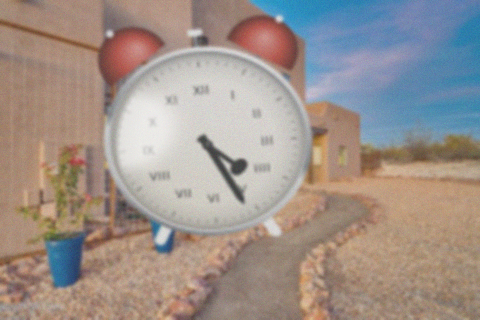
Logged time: 4:26
